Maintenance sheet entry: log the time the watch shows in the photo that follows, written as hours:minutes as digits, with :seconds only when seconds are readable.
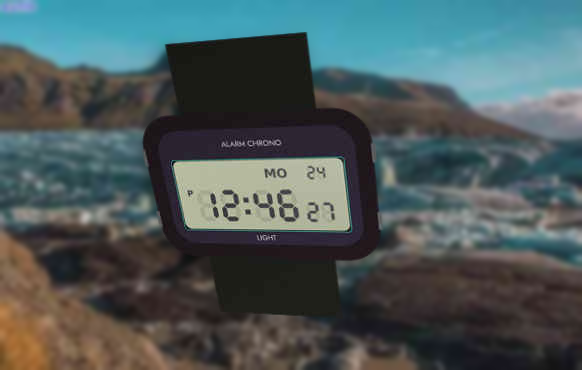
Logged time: 12:46:27
